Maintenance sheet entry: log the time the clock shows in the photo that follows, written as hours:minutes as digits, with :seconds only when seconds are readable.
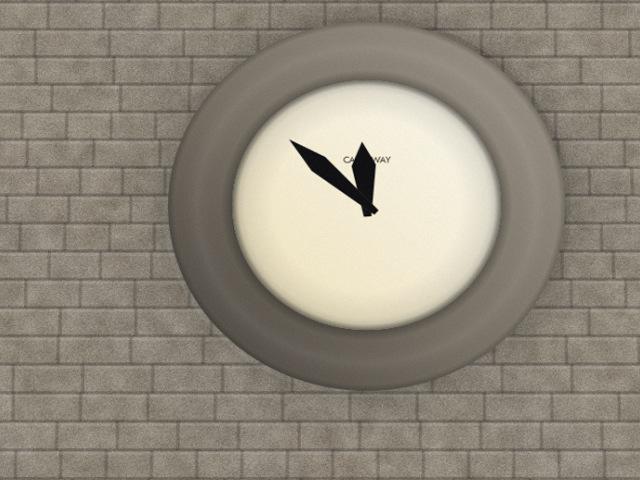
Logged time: 11:52
